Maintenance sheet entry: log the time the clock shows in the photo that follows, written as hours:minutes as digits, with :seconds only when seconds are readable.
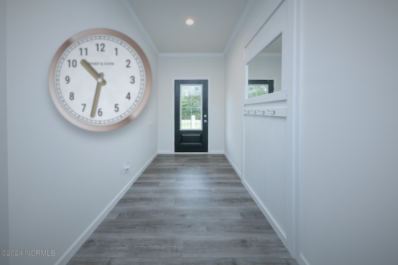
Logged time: 10:32
